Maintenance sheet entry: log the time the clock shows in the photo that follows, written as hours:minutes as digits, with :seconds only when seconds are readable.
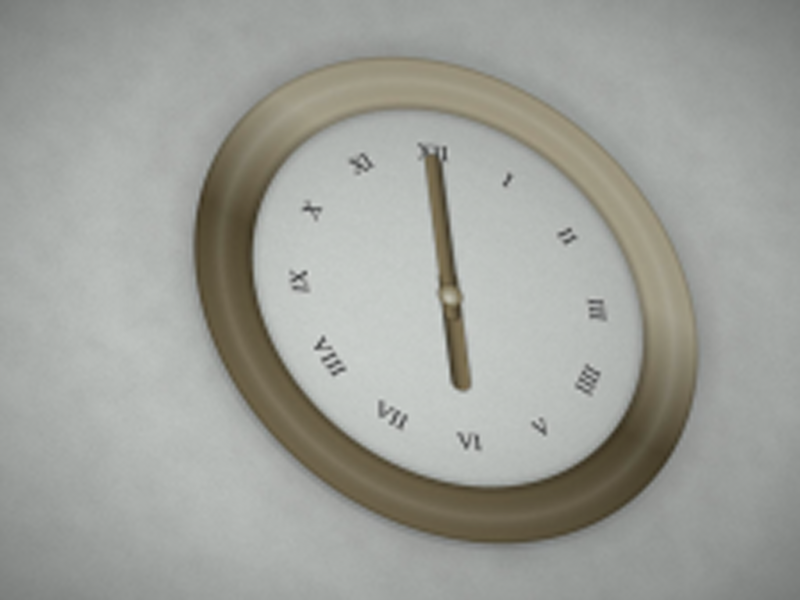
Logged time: 6:00
